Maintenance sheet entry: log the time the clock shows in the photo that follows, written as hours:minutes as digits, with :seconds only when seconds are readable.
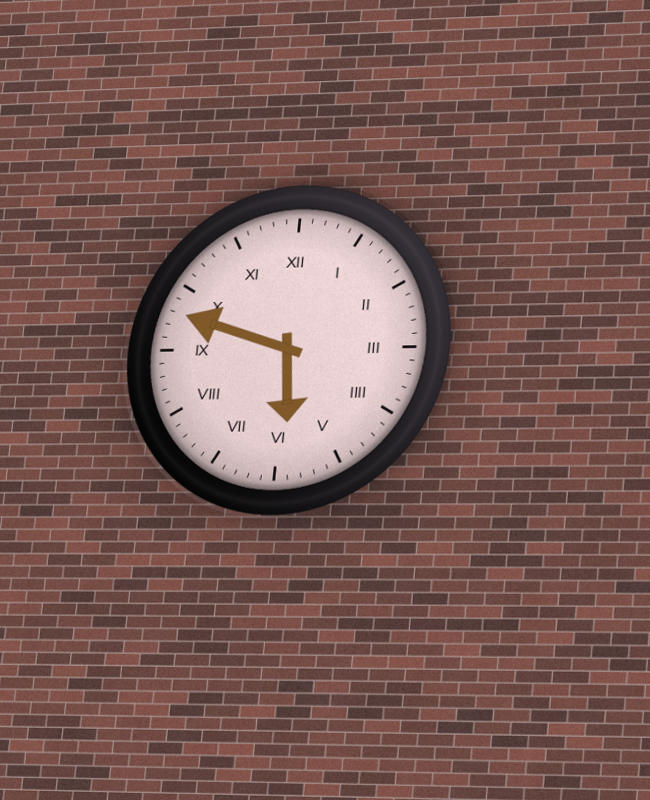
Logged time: 5:48
